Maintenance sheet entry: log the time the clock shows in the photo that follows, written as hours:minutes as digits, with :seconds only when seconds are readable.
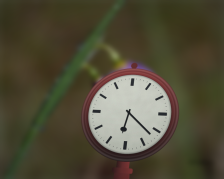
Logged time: 6:22
